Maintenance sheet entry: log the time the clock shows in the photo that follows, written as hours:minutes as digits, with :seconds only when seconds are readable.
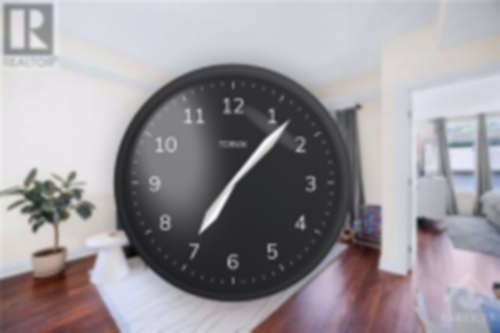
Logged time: 7:07
